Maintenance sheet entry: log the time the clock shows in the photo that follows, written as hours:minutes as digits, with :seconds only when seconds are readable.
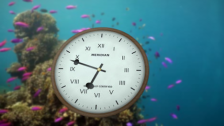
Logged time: 6:48
